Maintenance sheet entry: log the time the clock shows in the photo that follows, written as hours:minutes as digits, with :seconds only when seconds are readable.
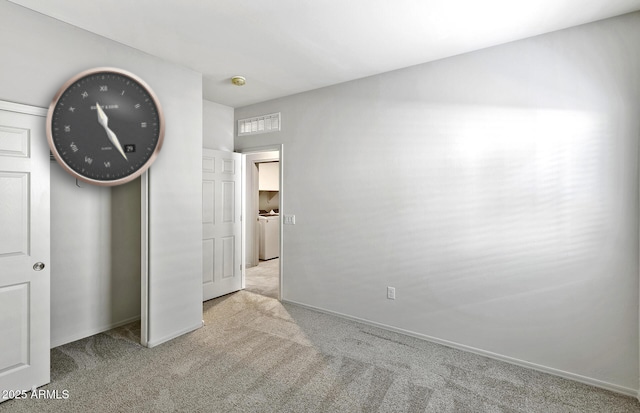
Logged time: 11:25
